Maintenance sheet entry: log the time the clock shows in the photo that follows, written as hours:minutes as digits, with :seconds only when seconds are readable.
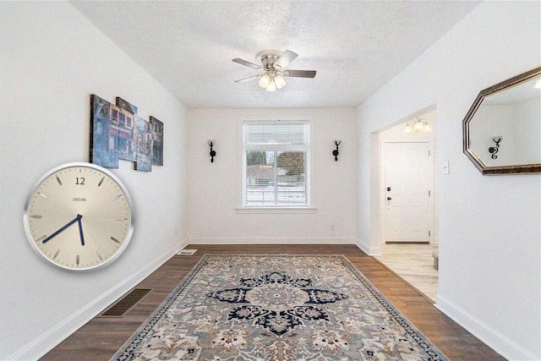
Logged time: 5:39
